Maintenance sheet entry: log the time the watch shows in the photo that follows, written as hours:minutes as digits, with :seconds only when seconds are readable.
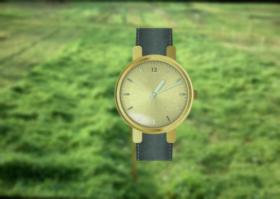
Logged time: 1:11
